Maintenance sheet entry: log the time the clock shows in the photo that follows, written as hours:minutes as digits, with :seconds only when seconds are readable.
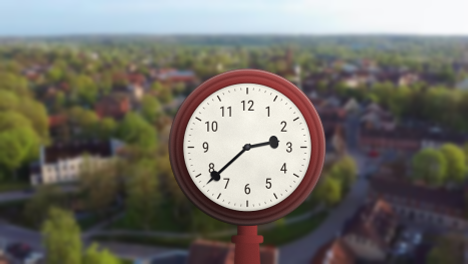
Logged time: 2:38
